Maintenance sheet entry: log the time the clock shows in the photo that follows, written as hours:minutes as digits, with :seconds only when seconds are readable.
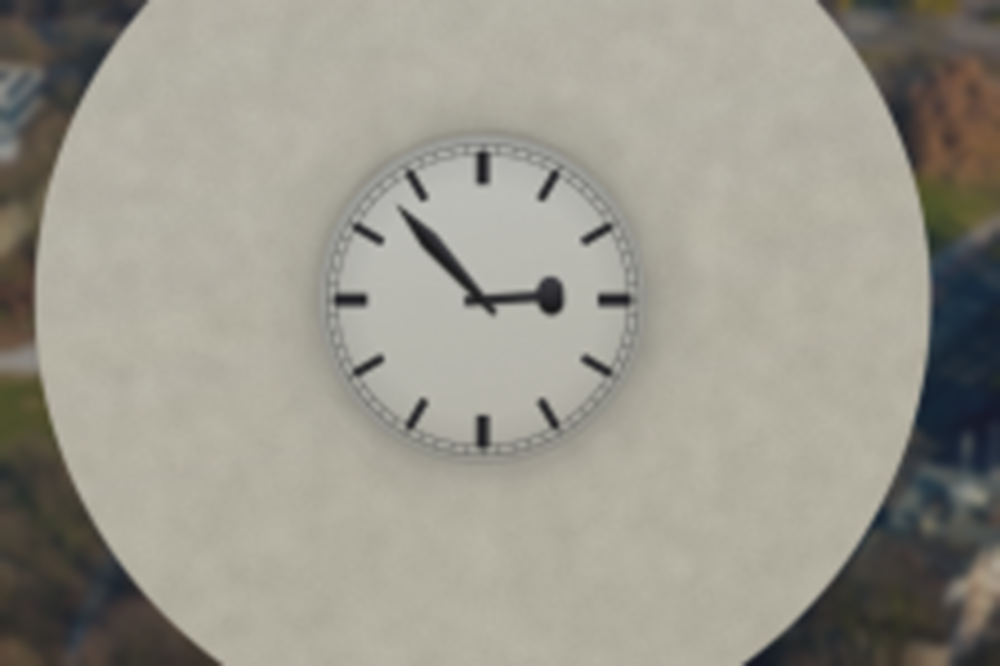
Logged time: 2:53
